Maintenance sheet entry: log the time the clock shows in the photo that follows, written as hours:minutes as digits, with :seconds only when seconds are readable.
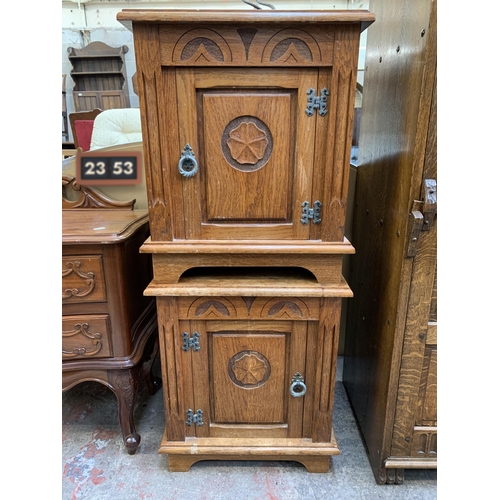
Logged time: 23:53
